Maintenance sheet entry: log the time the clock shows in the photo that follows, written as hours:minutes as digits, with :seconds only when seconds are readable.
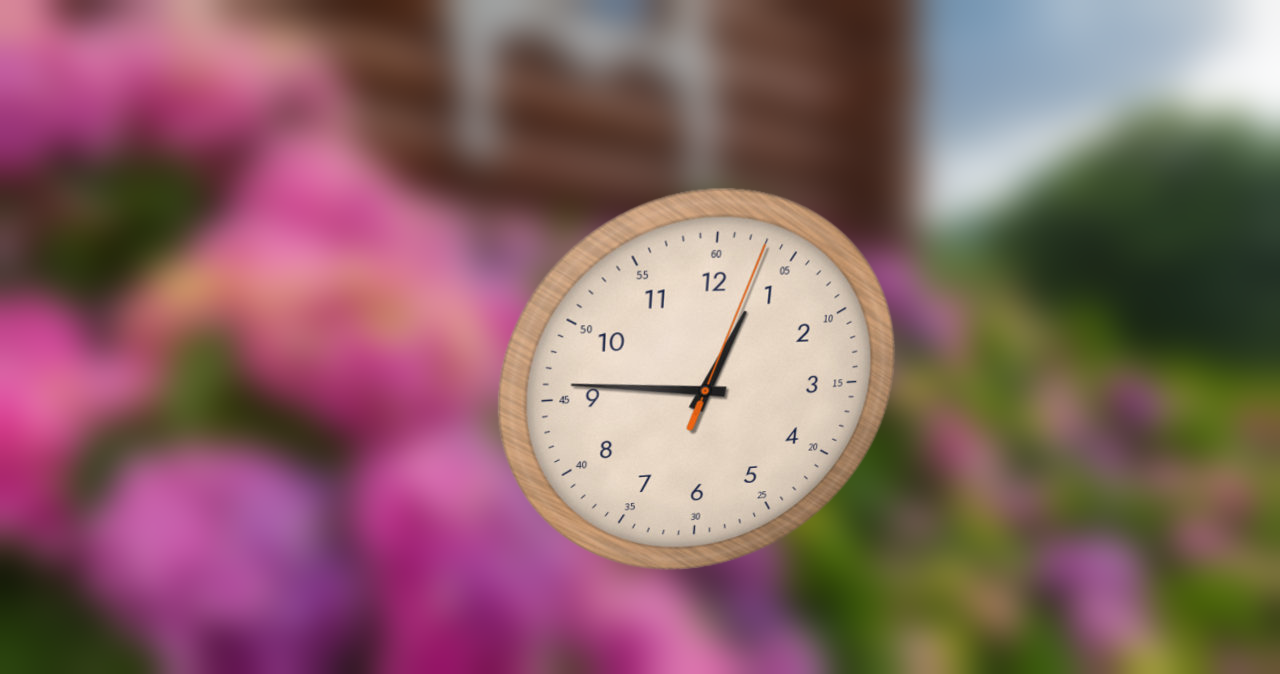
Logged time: 12:46:03
